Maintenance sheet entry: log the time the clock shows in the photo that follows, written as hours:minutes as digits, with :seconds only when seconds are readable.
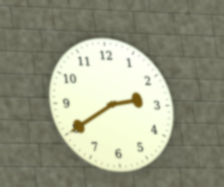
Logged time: 2:40
